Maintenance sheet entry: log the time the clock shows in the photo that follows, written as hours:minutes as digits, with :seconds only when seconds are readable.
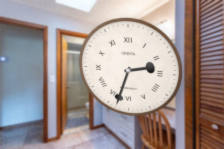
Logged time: 2:33
